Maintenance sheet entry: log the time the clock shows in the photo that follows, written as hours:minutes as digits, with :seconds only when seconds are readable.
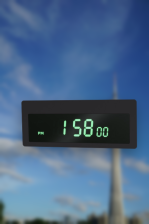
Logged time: 1:58:00
